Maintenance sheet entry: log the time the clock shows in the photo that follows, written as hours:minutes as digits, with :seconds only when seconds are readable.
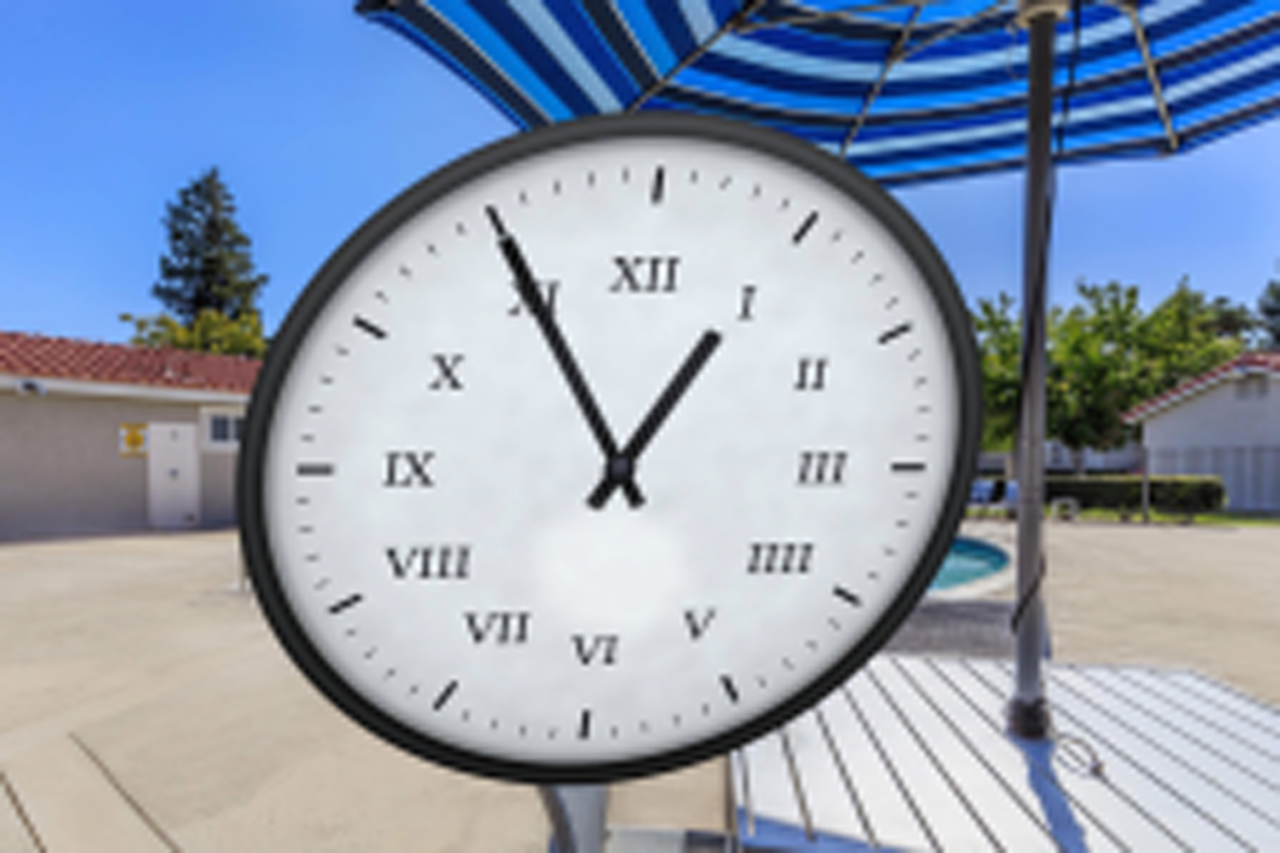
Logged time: 12:55
